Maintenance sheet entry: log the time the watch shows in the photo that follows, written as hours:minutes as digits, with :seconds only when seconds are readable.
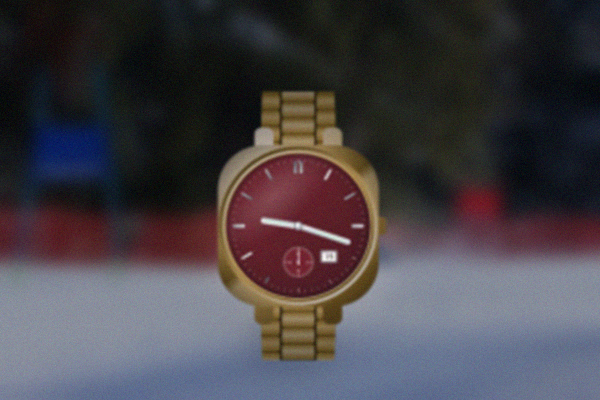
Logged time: 9:18
